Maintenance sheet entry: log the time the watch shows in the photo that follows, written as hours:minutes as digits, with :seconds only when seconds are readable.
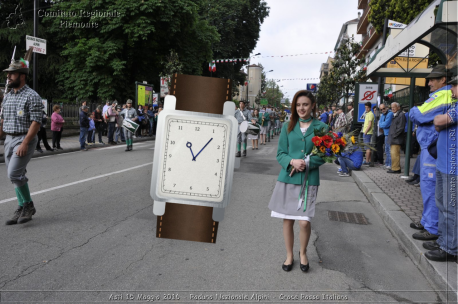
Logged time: 11:06
